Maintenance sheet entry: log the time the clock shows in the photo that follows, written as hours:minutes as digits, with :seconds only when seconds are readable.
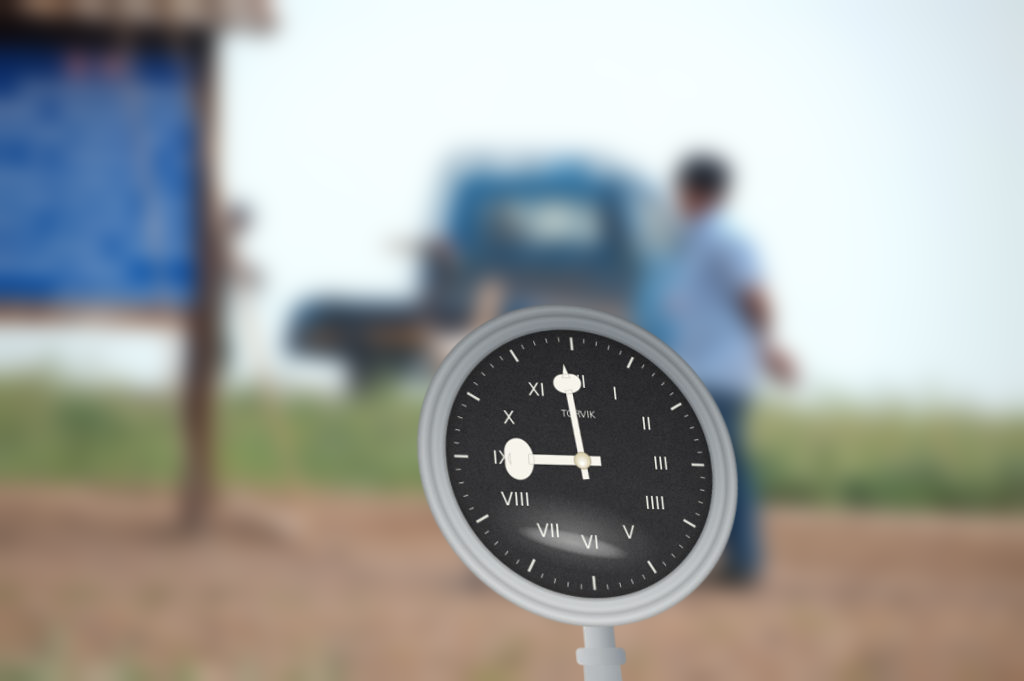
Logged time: 8:59
